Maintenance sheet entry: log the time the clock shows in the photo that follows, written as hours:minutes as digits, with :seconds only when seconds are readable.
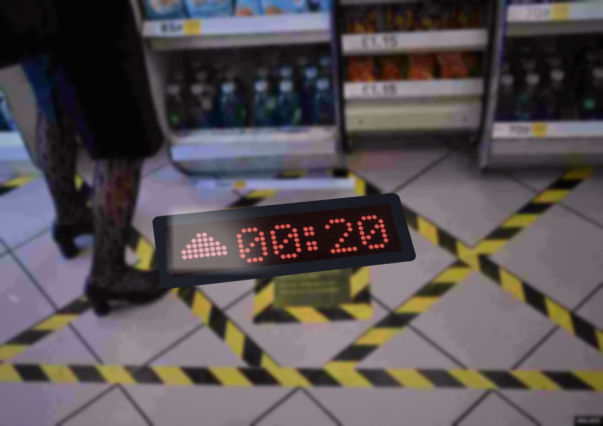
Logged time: 0:20
